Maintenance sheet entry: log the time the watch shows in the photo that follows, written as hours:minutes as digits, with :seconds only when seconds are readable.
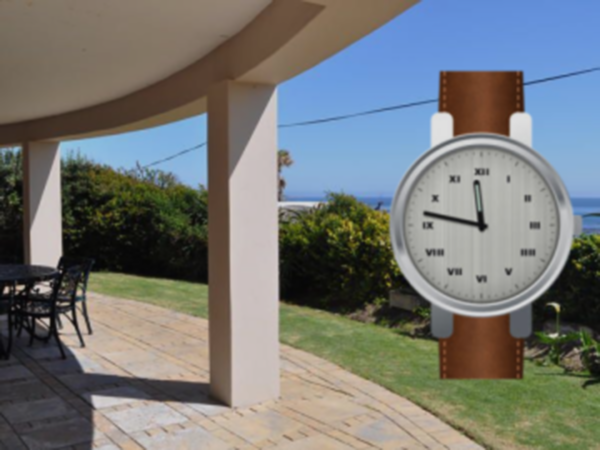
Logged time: 11:47
